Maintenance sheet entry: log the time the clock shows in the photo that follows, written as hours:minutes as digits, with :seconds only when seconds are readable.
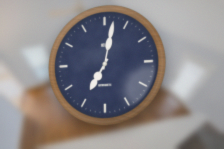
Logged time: 7:02
